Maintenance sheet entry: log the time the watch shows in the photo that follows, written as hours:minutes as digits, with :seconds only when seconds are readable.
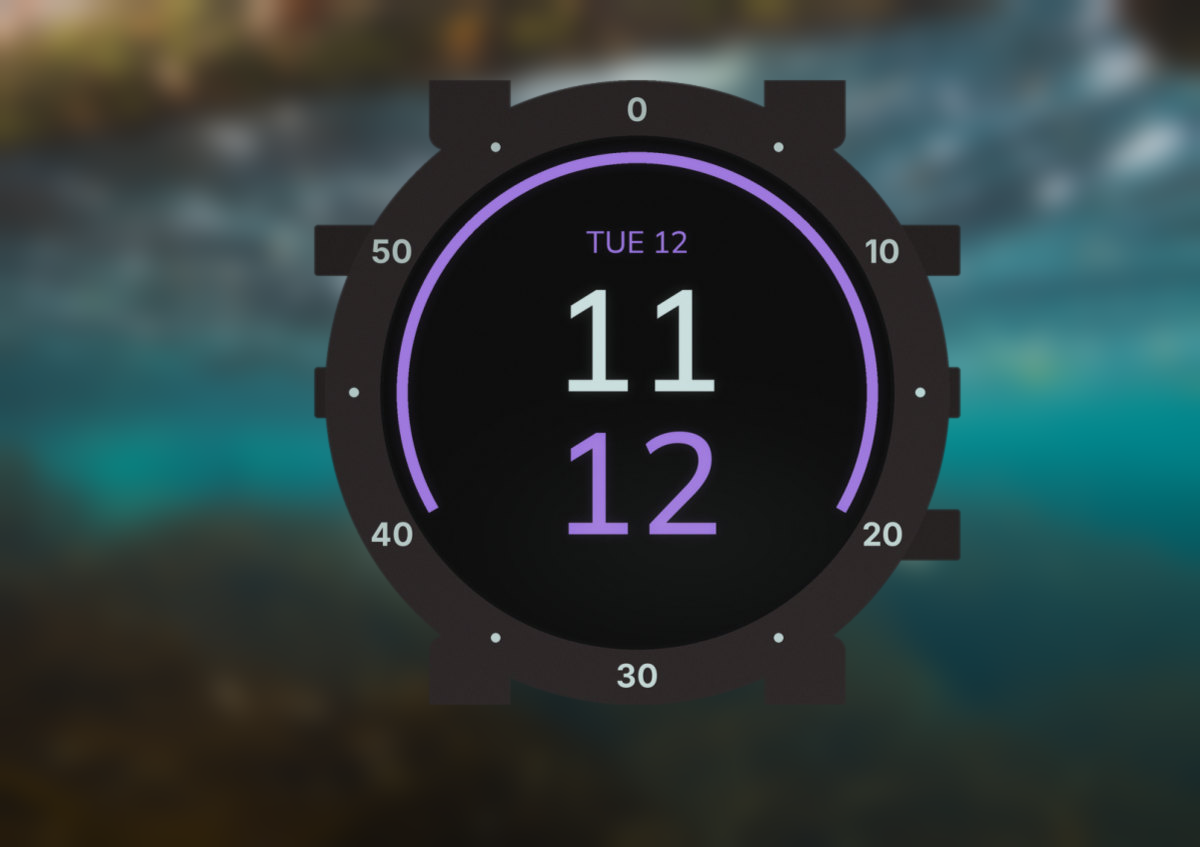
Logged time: 11:12
